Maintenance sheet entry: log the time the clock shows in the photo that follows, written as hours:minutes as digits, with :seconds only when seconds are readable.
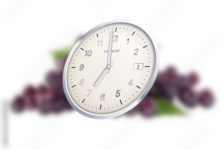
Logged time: 6:59
